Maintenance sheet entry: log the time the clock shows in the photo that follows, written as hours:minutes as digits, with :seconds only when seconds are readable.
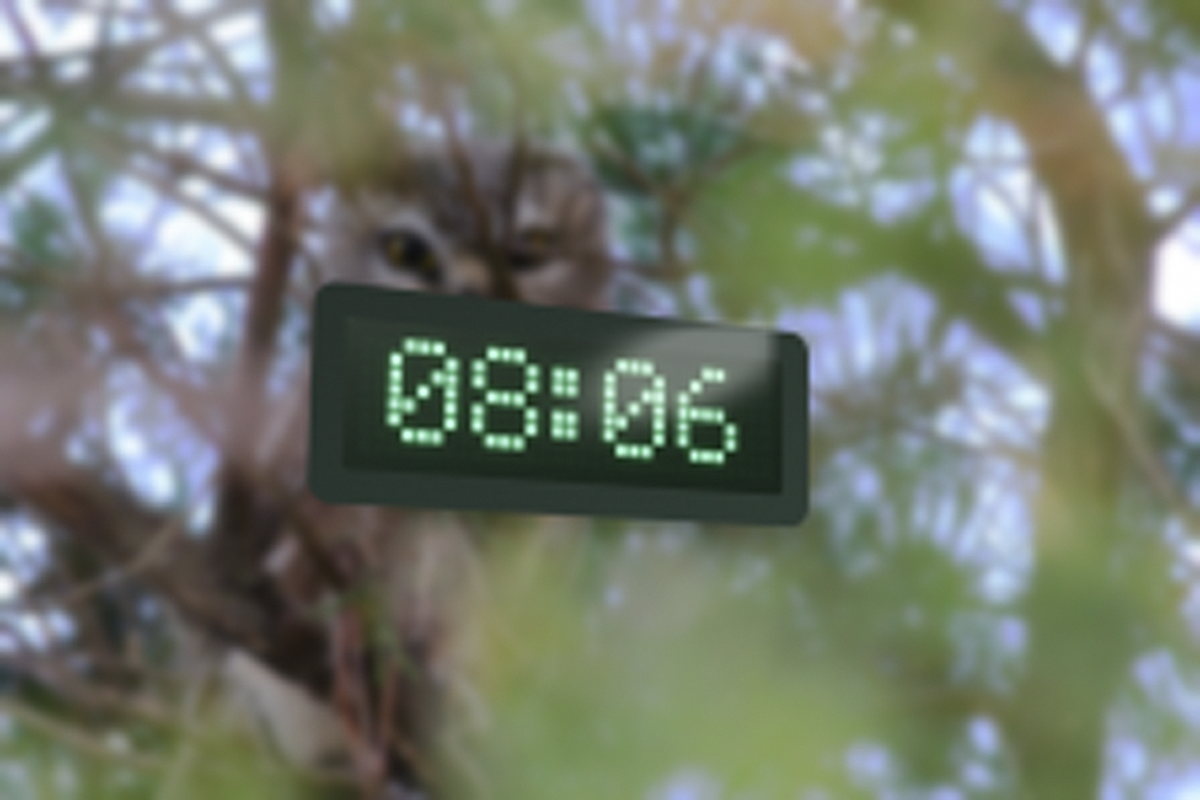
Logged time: 8:06
